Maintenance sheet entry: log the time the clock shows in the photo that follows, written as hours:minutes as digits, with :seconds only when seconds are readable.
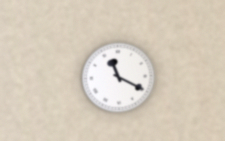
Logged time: 11:20
